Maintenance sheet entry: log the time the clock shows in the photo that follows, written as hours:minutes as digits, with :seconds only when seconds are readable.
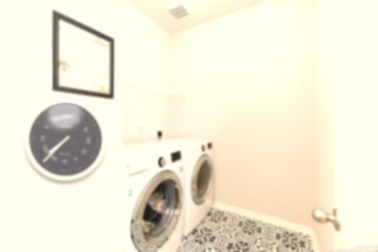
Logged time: 7:37
